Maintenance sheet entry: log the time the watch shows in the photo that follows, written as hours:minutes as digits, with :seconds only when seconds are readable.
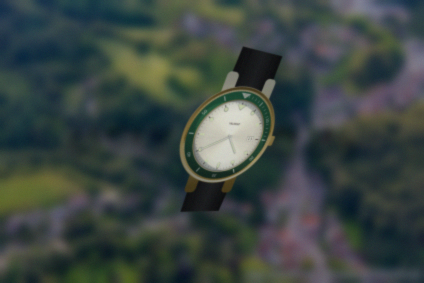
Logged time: 4:40
